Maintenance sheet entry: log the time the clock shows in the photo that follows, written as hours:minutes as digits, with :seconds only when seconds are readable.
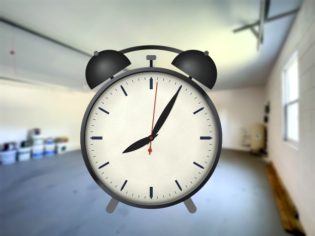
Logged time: 8:05:01
